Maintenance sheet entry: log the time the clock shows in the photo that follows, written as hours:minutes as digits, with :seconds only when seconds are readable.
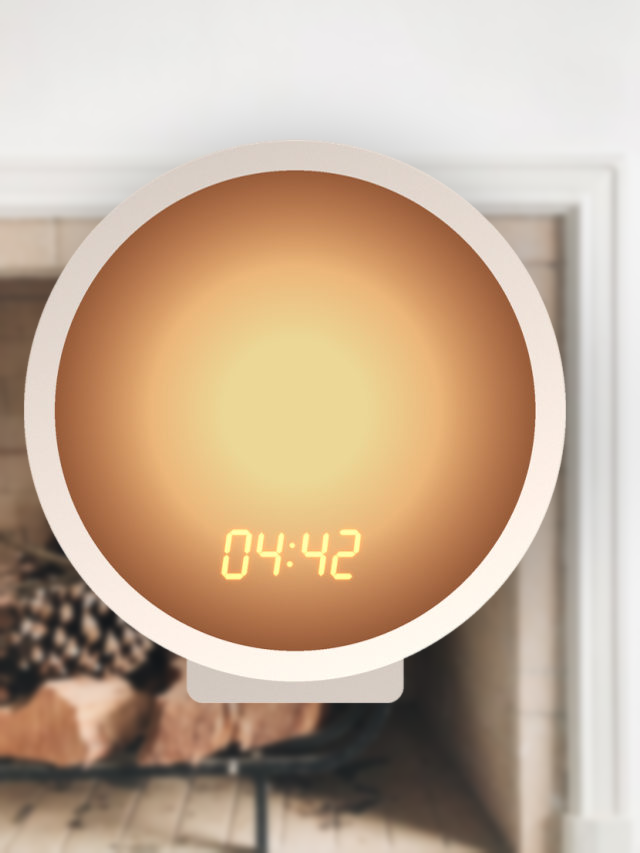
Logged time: 4:42
